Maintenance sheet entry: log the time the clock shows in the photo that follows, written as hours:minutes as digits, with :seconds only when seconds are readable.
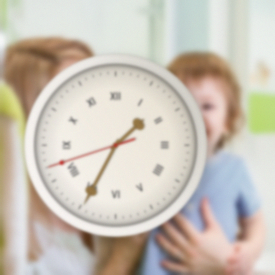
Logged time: 1:34:42
